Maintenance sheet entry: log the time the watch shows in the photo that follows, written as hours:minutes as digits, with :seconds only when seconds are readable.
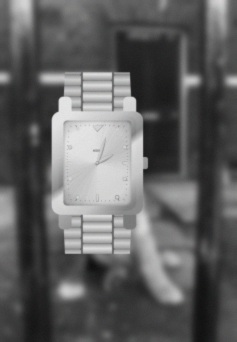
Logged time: 2:03
